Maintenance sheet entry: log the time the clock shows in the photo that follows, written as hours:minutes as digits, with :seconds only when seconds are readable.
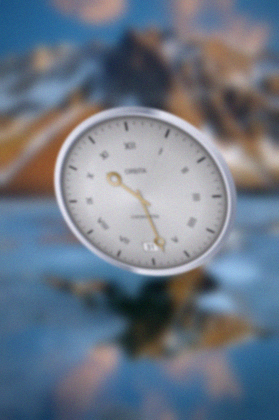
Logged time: 10:28
